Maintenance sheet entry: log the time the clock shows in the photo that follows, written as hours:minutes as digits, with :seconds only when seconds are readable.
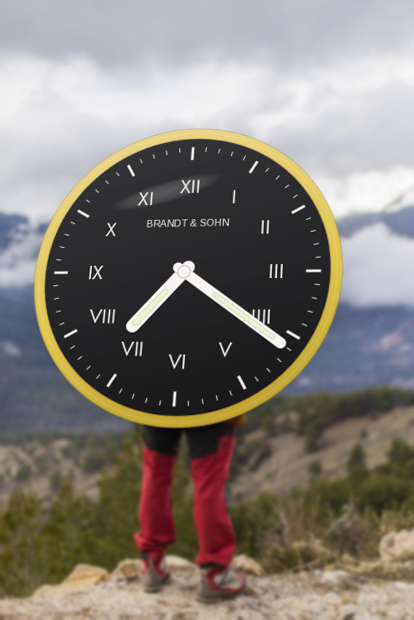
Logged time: 7:21
